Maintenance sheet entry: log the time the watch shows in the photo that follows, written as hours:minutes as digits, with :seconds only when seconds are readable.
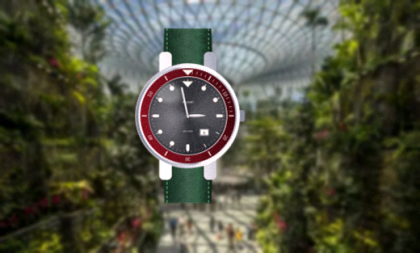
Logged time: 2:58
